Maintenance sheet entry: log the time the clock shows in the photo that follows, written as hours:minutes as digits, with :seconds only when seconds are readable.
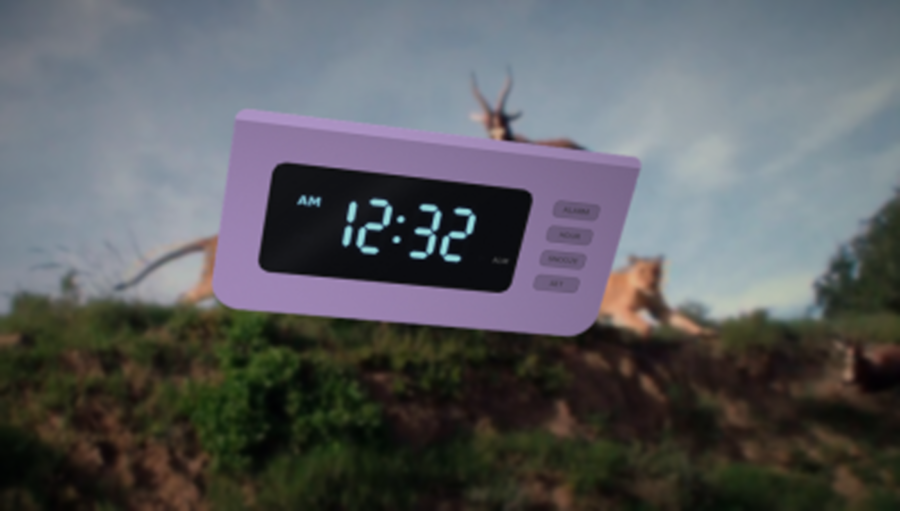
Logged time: 12:32
